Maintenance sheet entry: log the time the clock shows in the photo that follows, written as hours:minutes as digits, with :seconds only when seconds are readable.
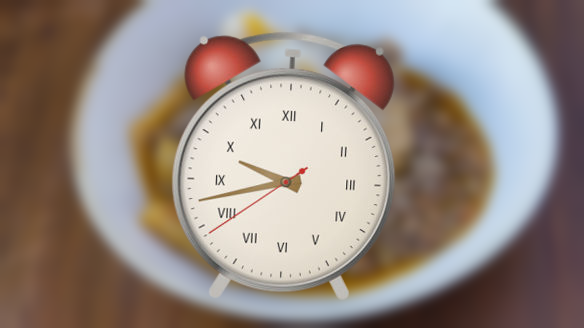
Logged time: 9:42:39
